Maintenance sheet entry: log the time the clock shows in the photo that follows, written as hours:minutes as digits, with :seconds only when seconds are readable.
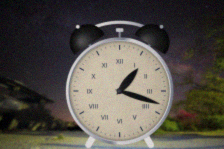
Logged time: 1:18
